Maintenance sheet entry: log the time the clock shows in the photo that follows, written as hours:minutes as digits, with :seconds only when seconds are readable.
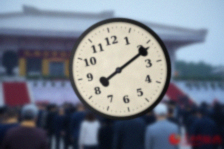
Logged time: 8:11
